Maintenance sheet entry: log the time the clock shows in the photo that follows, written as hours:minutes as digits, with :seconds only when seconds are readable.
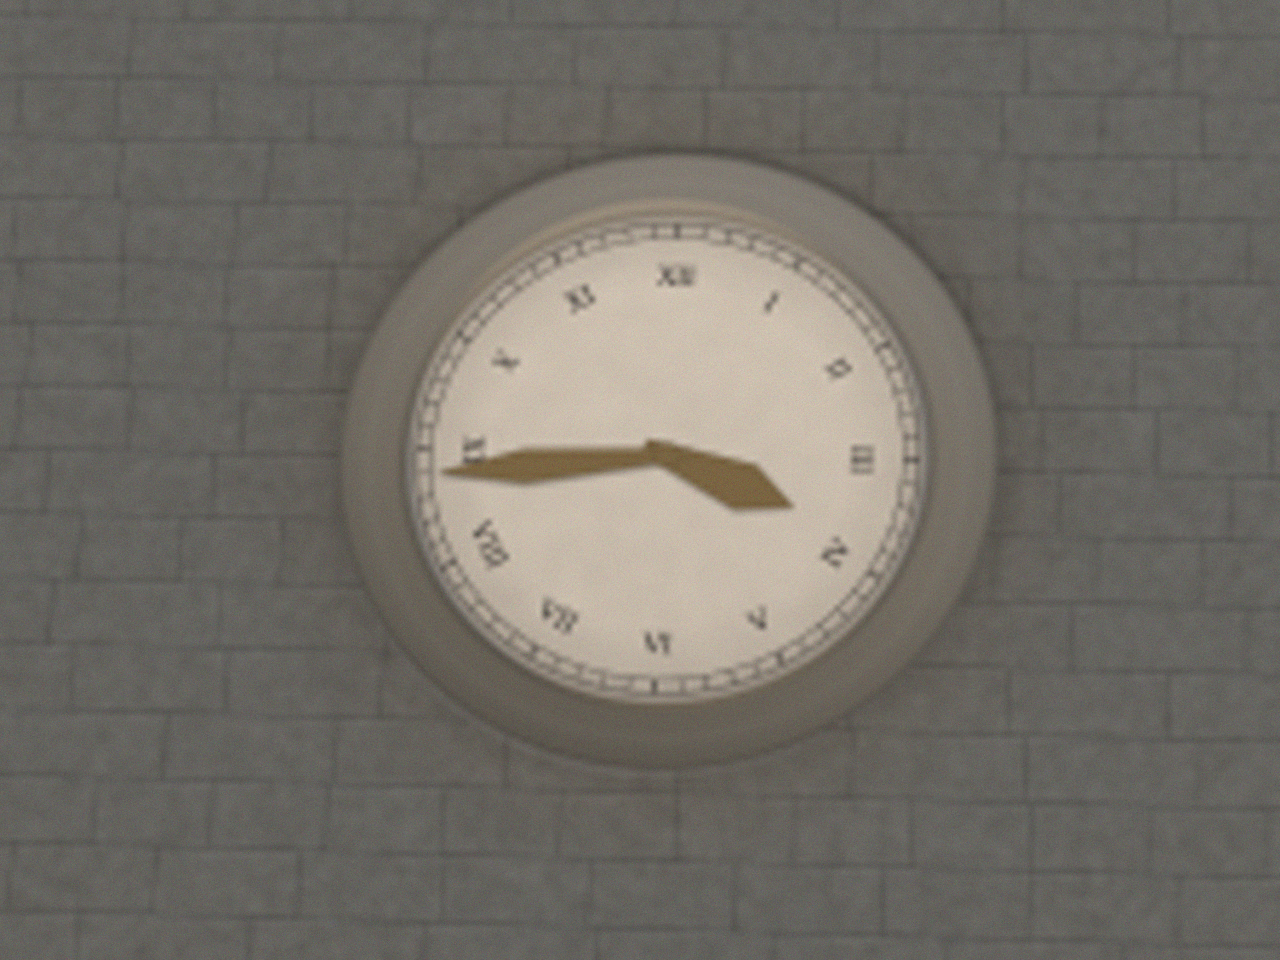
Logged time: 3:44
